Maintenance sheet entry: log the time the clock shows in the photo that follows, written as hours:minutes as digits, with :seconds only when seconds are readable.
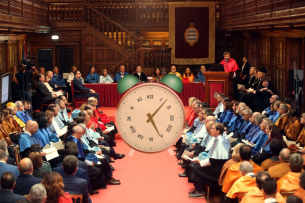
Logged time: 5:07
